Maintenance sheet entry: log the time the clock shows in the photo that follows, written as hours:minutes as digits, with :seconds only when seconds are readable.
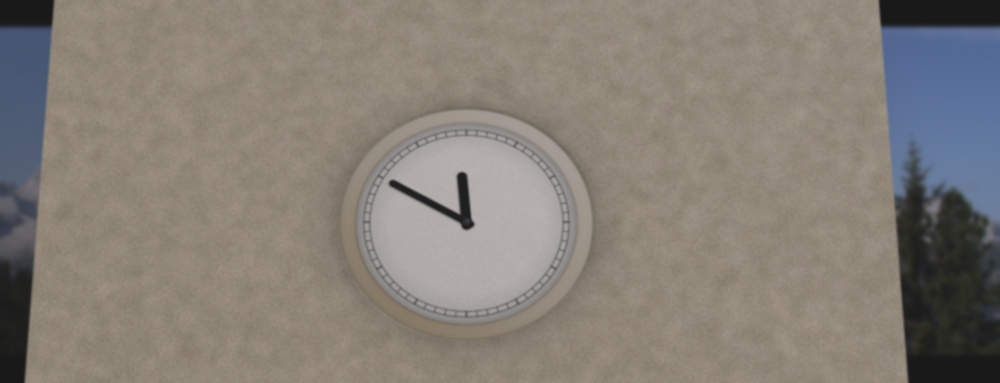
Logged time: 11:50
